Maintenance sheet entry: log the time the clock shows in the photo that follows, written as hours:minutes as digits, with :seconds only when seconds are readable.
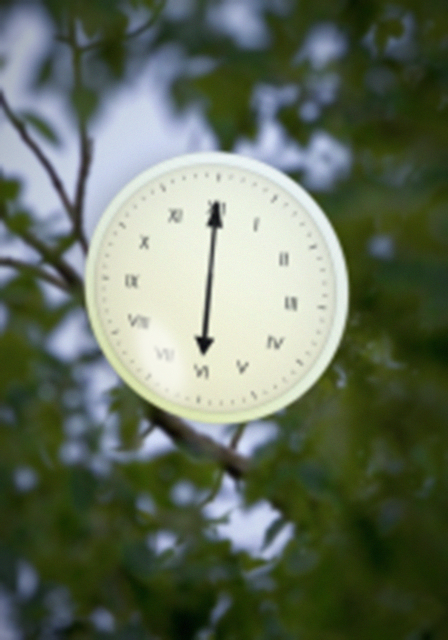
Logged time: 6:00
